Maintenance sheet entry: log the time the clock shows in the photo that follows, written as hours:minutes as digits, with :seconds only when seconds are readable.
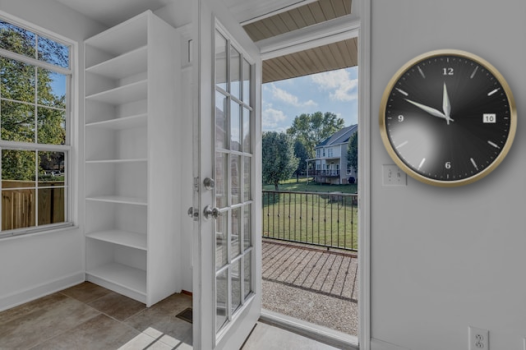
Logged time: 11:49
